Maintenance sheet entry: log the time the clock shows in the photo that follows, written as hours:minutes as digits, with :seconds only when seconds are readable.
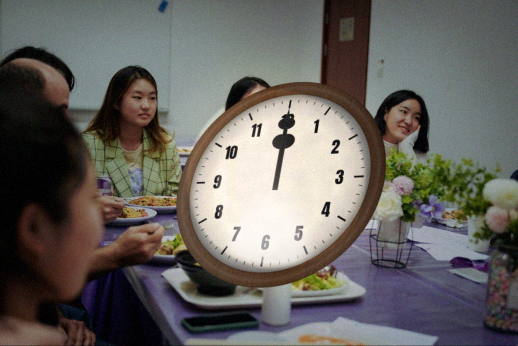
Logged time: 12:00
